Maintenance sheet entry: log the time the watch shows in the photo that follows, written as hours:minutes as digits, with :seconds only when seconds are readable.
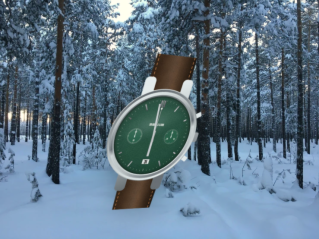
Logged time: 5:59
